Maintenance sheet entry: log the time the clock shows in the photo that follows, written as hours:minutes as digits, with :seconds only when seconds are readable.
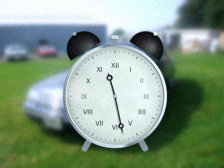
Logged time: 11:28
